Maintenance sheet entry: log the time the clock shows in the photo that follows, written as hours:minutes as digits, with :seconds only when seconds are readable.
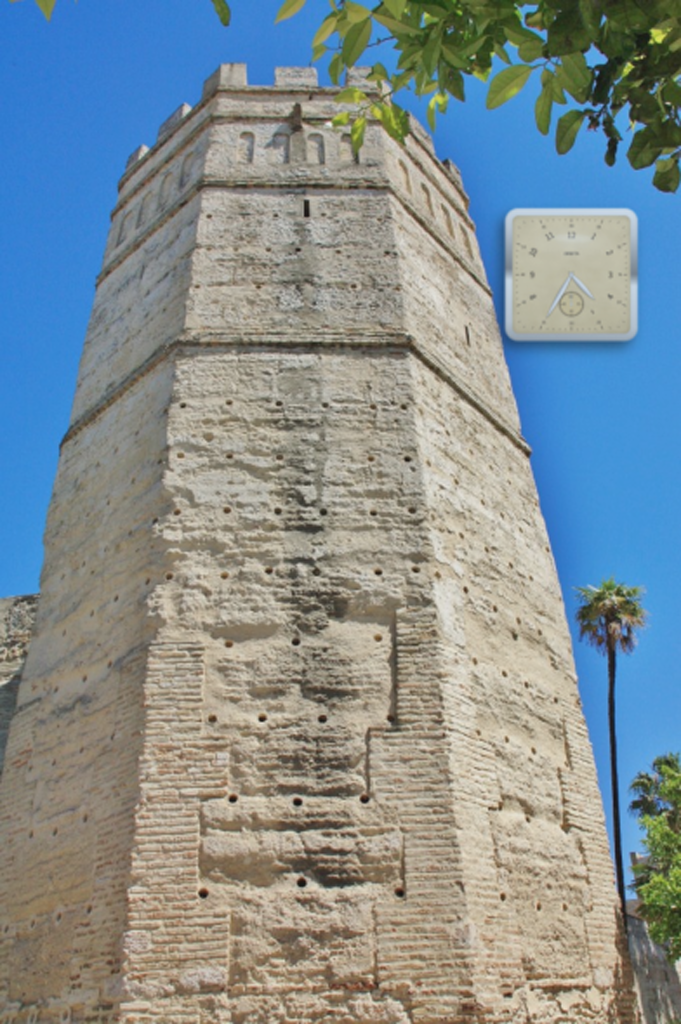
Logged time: 4:35
